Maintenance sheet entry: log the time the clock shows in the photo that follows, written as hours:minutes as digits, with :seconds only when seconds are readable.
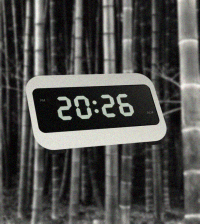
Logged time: 20:26
